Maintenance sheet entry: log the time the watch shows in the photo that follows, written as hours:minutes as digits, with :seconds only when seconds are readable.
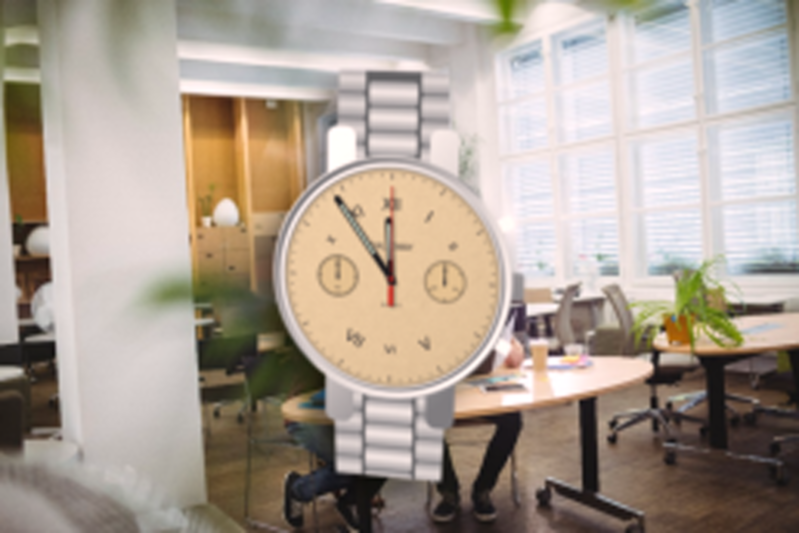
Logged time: 11:54
